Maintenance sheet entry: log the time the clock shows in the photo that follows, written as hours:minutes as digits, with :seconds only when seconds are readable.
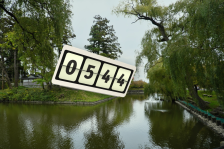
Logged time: 5:44
